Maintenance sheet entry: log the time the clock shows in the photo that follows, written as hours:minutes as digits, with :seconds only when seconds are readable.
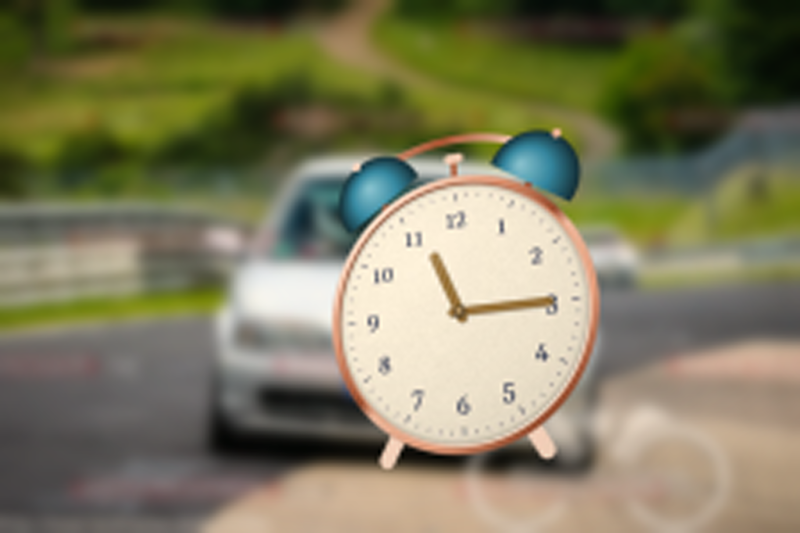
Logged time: 11:15
